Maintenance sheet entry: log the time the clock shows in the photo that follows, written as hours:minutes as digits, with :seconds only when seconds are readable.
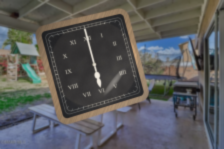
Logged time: 6:00
